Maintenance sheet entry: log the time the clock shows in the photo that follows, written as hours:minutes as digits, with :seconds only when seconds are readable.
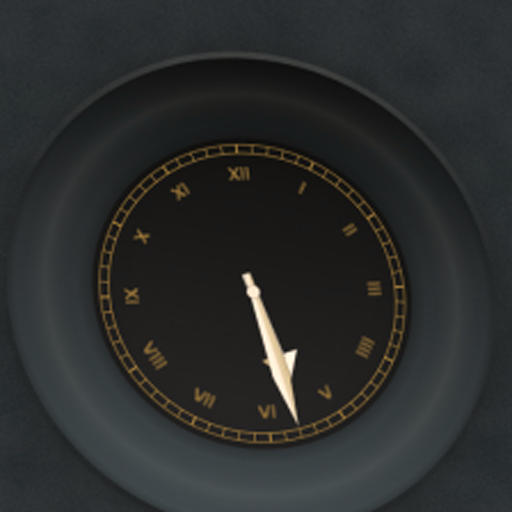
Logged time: 5:28
